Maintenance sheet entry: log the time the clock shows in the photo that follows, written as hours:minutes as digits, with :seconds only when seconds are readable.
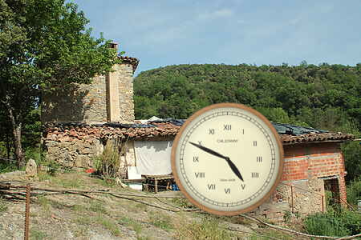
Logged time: 4:49
